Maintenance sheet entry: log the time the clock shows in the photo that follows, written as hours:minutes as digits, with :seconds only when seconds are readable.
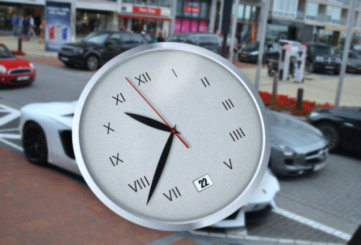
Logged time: 10:37:58
